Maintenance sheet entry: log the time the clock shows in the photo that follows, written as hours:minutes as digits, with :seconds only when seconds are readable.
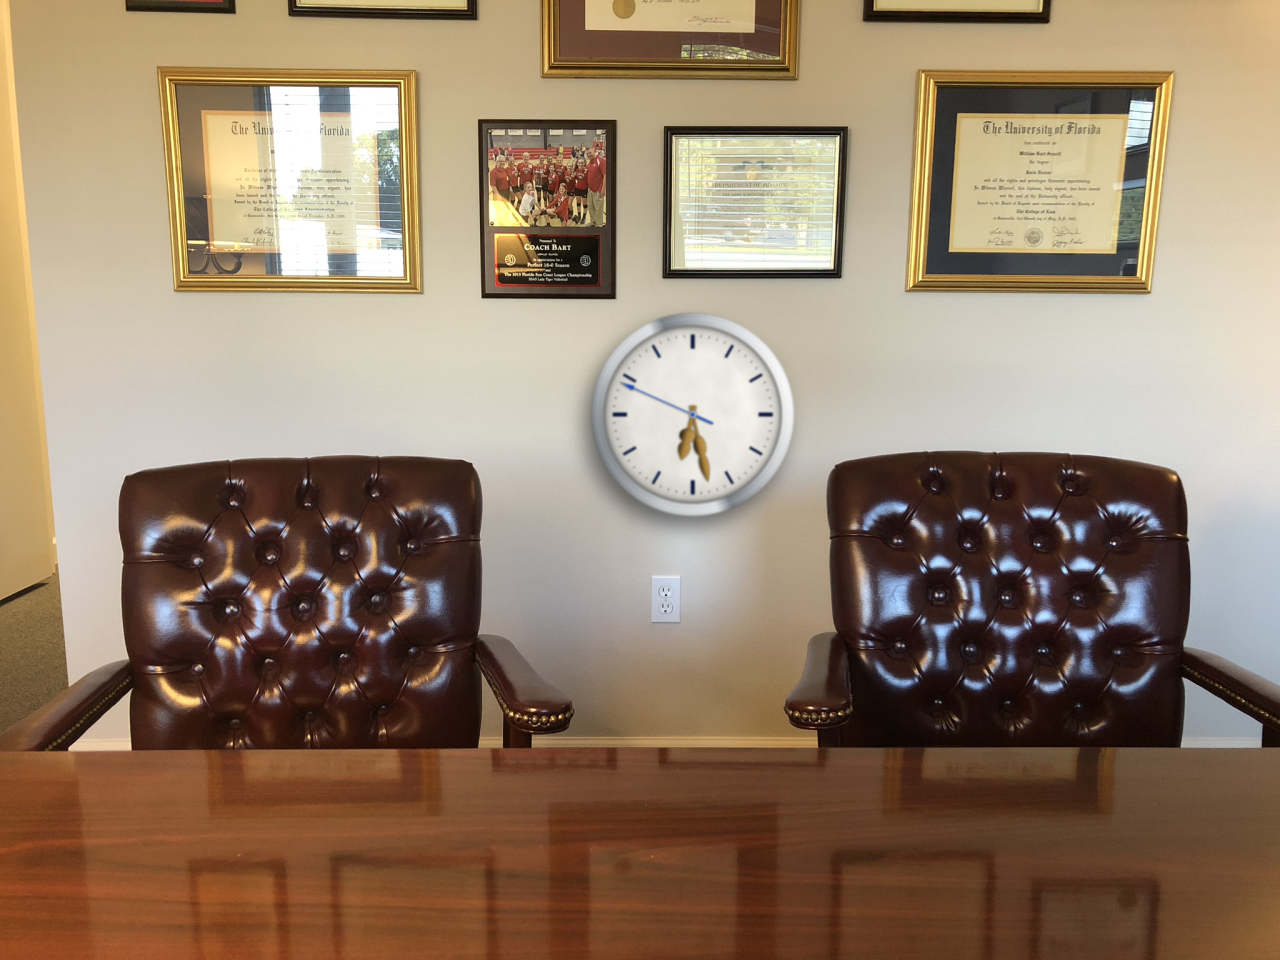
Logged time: 6:27:49
